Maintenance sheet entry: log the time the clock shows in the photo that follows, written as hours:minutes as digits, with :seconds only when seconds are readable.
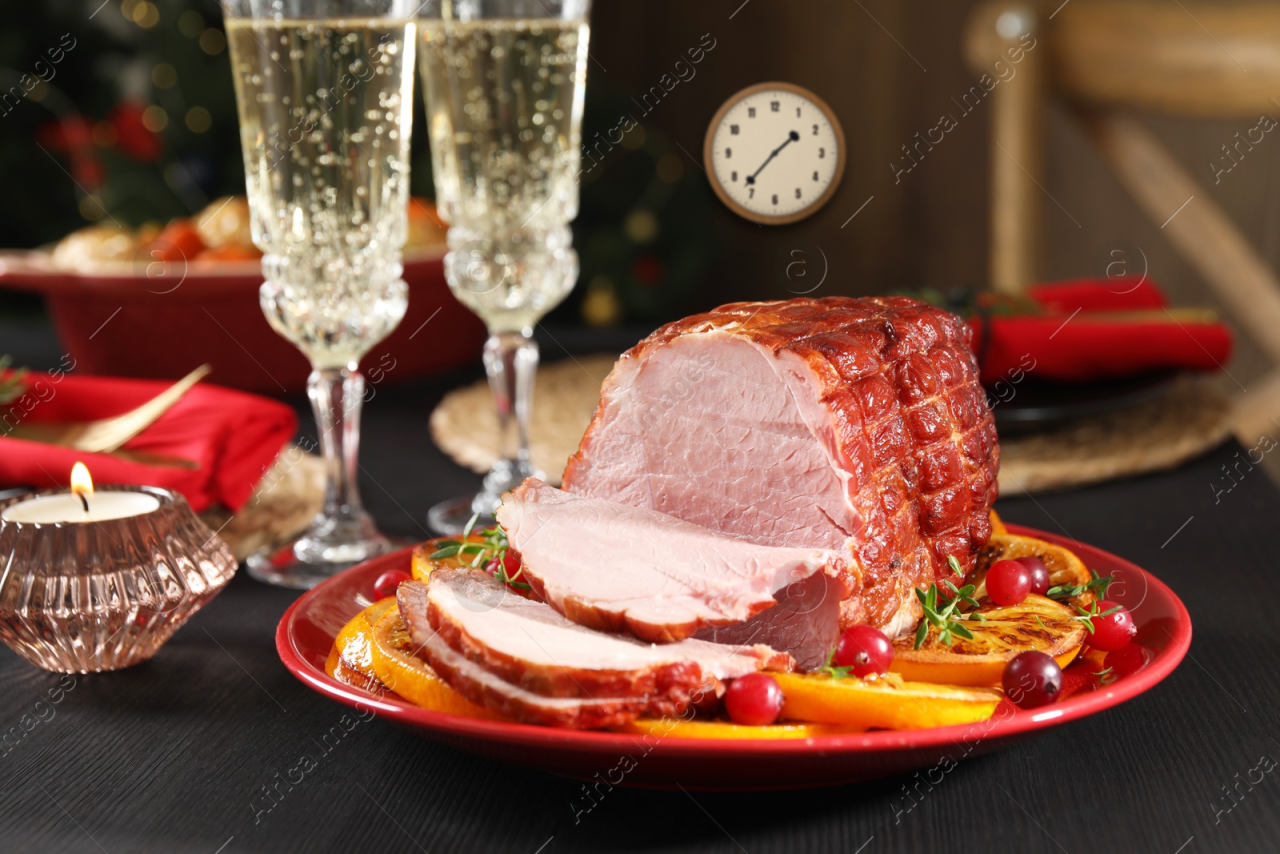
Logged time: 1:37
